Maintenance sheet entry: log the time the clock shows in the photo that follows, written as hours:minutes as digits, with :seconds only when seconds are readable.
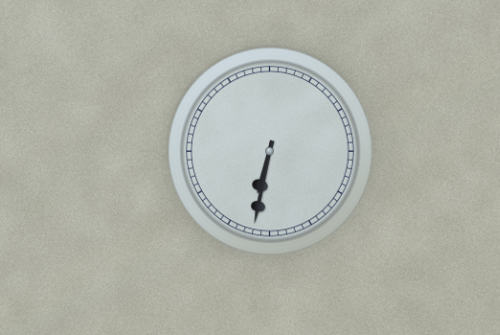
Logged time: 6:32
